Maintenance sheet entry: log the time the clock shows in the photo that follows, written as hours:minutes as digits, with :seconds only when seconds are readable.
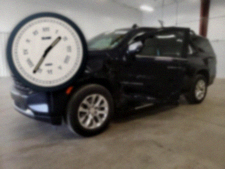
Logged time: 1:36
